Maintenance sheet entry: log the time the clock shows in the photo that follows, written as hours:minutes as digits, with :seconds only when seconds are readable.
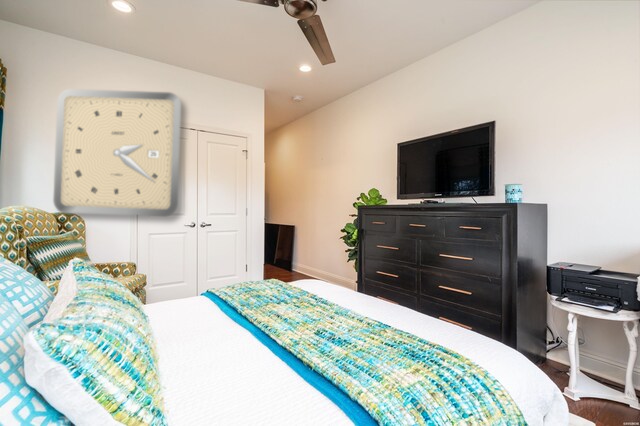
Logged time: 2:21
